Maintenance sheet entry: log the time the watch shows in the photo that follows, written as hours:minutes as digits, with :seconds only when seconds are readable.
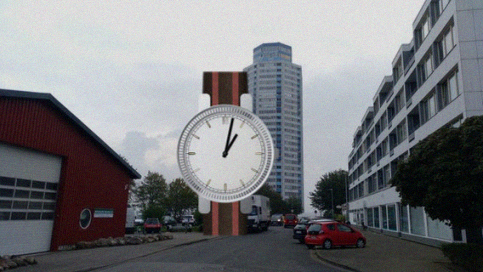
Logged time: 1:02
